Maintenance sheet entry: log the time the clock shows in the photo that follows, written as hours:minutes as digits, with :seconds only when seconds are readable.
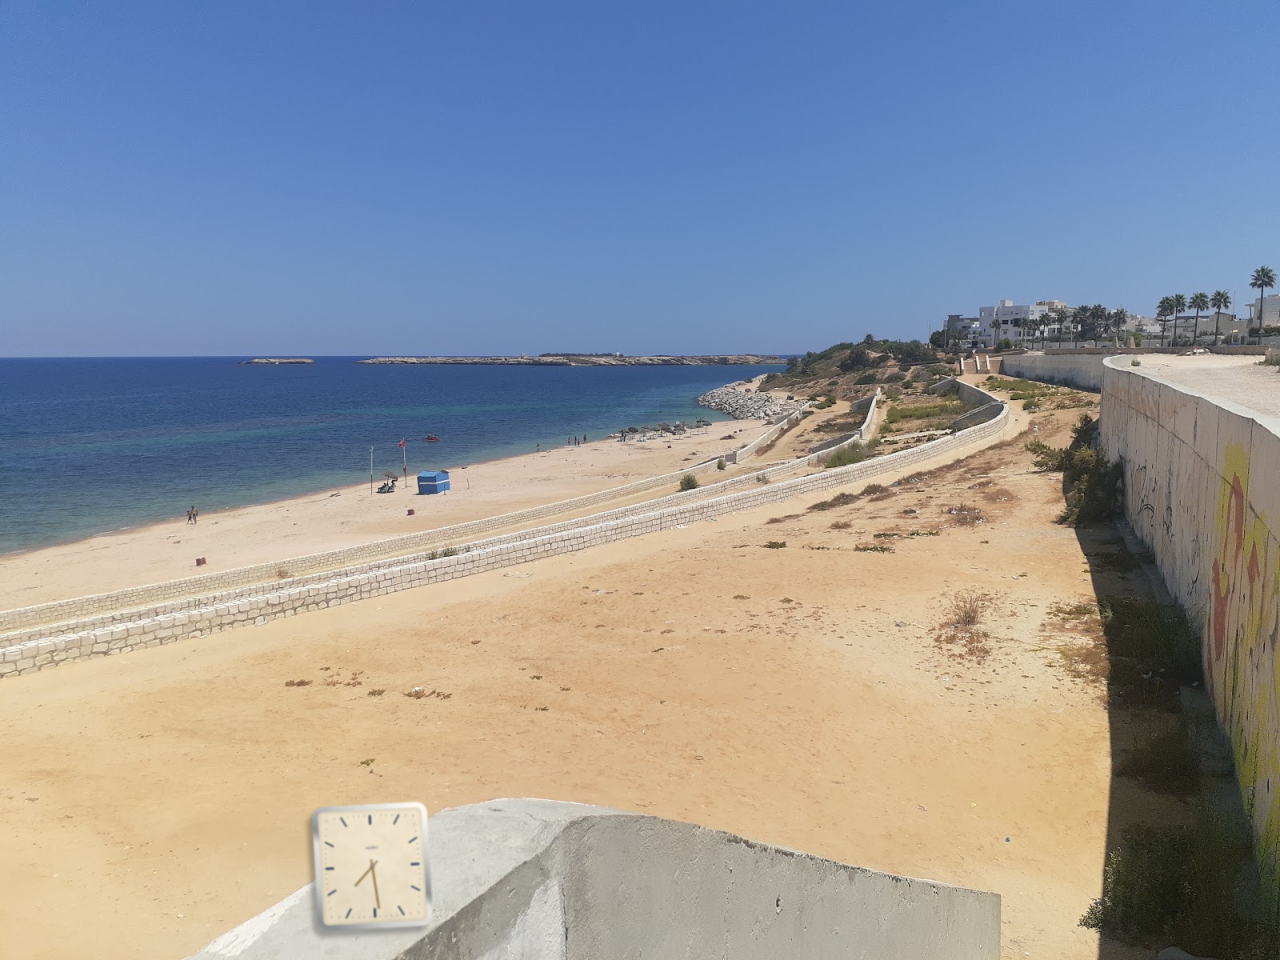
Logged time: 7:29
